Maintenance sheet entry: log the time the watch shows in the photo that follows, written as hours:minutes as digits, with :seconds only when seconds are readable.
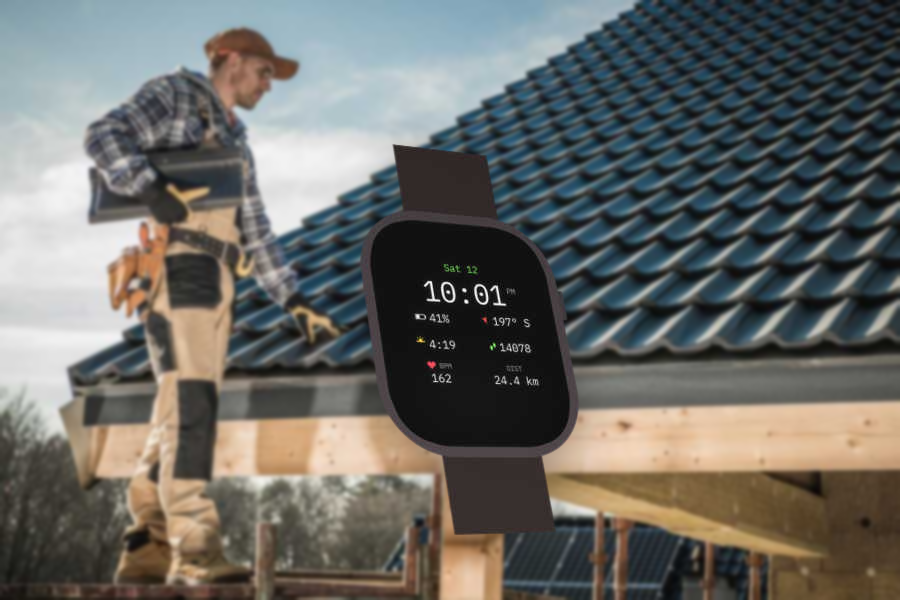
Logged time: 10:01
